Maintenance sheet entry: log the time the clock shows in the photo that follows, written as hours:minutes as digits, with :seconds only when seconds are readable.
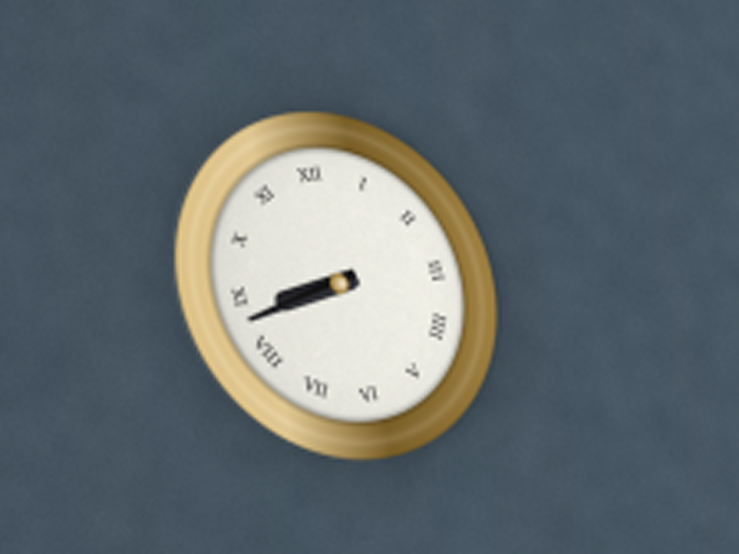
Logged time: 8:43
